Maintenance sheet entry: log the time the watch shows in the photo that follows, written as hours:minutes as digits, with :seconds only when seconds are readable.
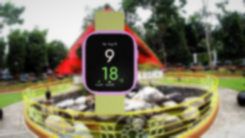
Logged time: 9:18
